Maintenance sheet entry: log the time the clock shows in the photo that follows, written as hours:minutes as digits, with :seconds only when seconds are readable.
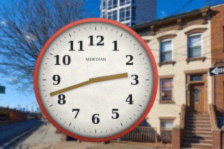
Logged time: 2:42
